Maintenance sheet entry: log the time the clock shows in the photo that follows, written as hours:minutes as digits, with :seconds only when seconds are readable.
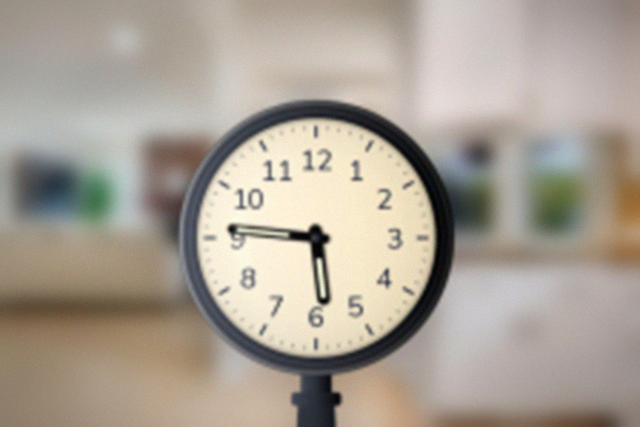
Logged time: 5:46
